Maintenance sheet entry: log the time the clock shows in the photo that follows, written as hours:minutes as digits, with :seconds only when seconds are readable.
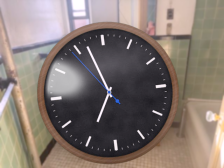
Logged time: 6:56:54
